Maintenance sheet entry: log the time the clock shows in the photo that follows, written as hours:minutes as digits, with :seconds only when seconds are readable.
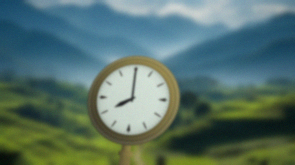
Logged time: 8:00
